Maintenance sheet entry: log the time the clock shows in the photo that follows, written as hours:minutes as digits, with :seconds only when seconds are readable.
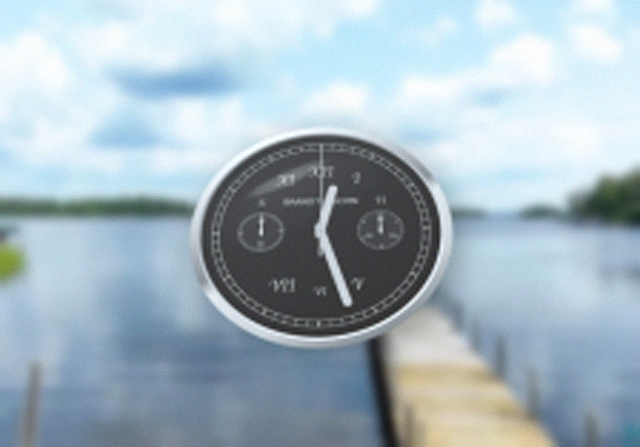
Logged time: 12:27
